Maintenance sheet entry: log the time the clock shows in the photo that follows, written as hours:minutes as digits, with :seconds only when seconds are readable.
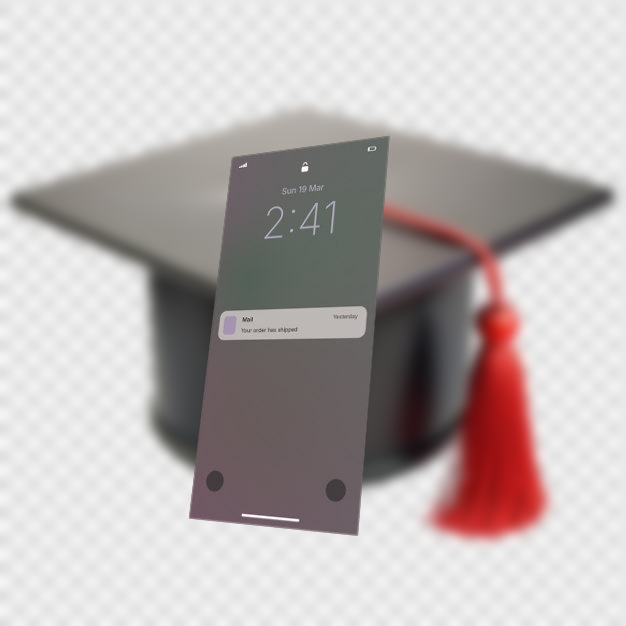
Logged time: 2:41
